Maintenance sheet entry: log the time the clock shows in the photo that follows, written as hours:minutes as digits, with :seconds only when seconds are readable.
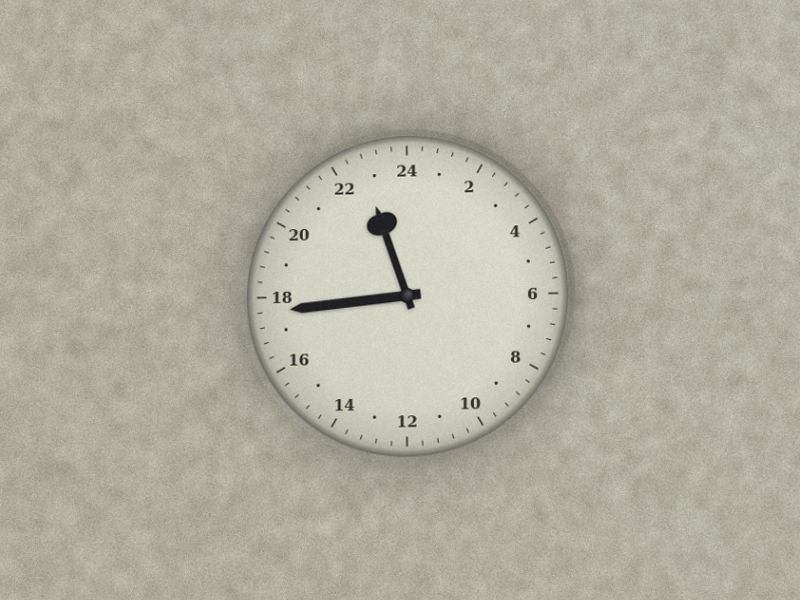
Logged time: 22:44
